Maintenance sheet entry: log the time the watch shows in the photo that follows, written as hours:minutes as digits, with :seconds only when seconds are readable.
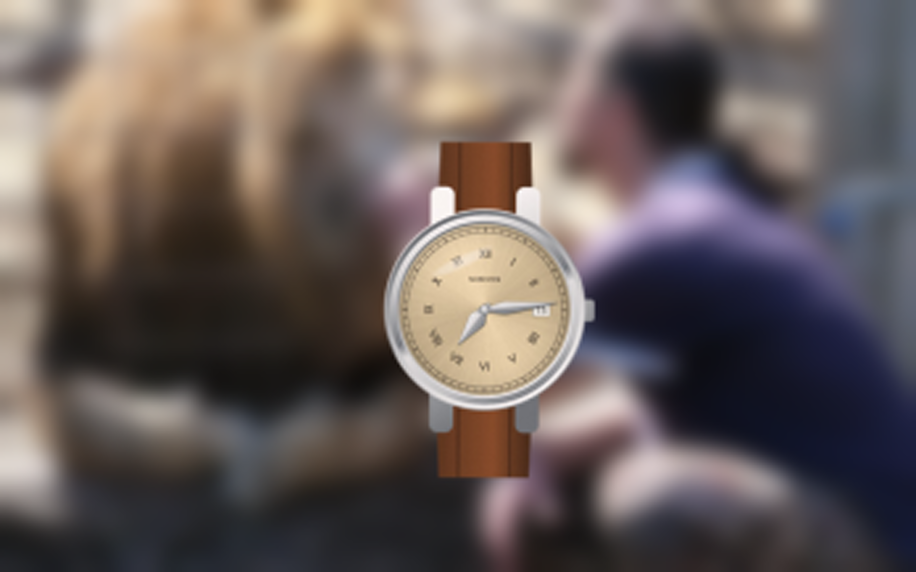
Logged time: 7:14
